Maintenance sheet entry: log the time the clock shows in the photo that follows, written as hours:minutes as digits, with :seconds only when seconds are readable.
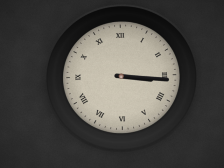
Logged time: 3:16
